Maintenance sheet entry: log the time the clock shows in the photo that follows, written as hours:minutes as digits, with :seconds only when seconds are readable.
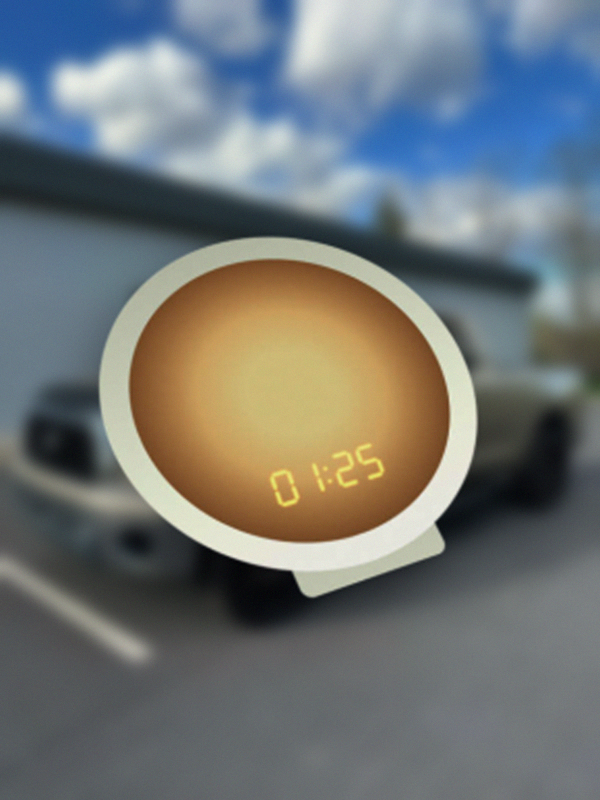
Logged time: 1:25
